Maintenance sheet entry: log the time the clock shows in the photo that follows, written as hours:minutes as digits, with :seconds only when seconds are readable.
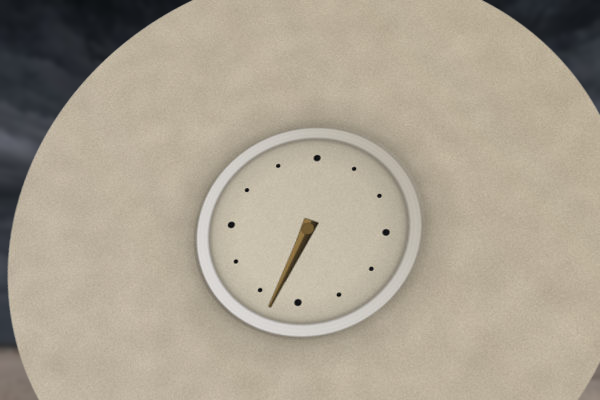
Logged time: 6:33
